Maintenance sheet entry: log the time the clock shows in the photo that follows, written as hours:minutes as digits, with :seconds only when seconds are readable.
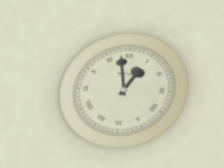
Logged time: 12:58
